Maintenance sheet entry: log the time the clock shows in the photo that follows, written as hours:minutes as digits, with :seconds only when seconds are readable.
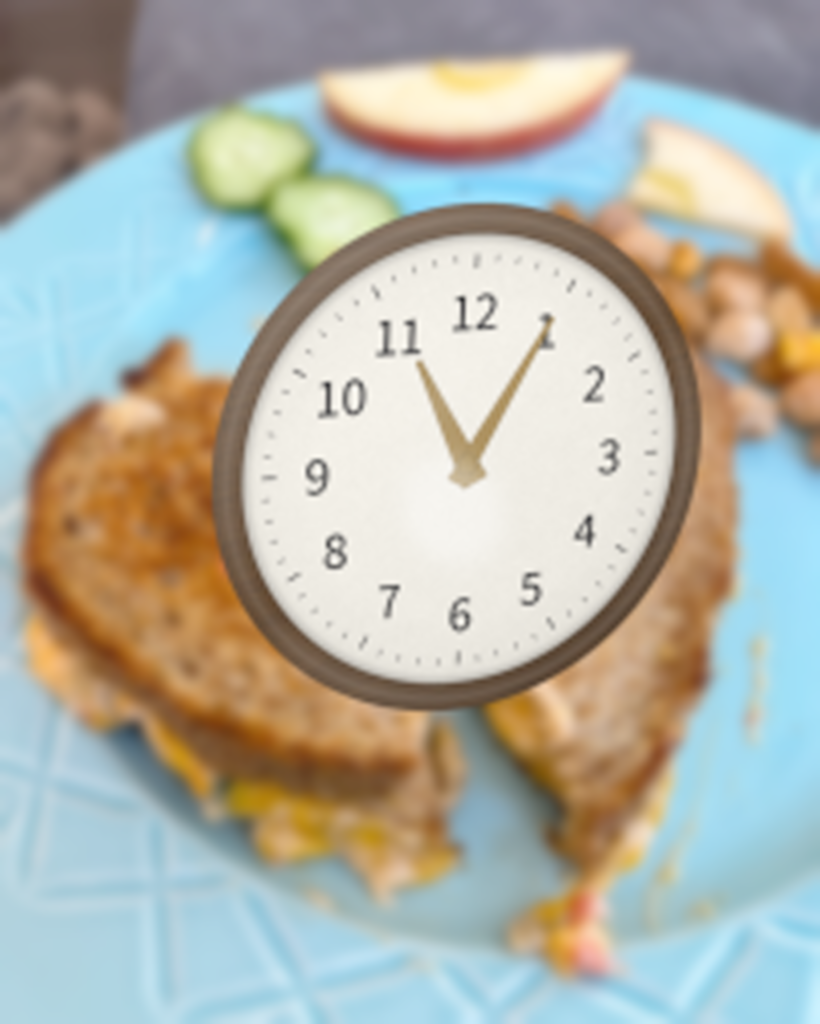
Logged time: 11:05
